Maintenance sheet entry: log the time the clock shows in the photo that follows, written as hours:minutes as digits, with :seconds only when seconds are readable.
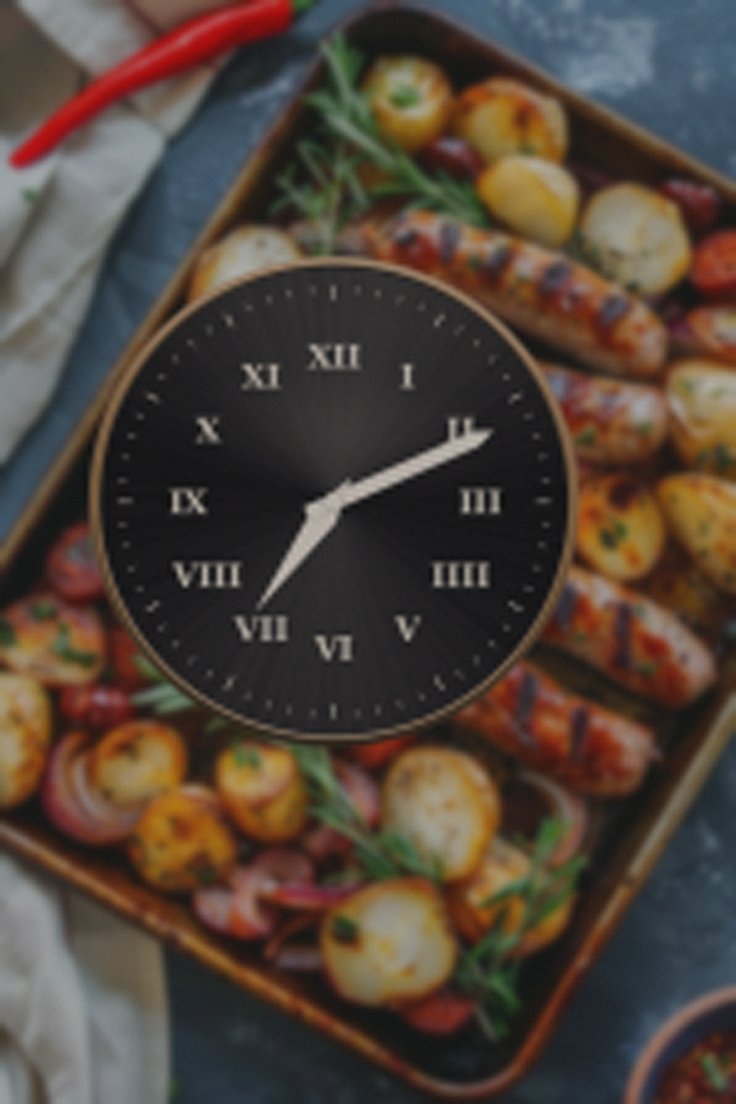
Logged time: 7:11
